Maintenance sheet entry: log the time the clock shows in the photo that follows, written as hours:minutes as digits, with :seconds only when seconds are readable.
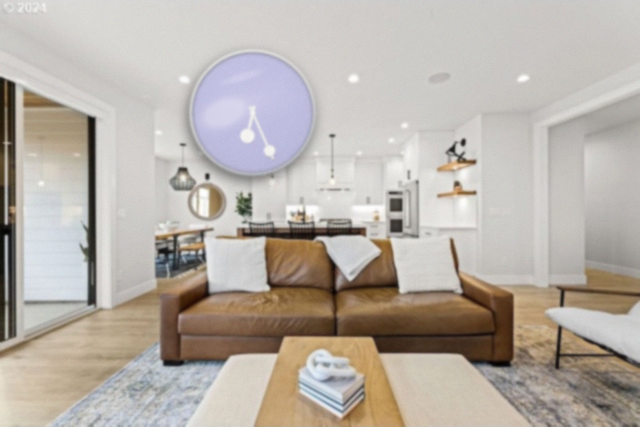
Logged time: 6:26
